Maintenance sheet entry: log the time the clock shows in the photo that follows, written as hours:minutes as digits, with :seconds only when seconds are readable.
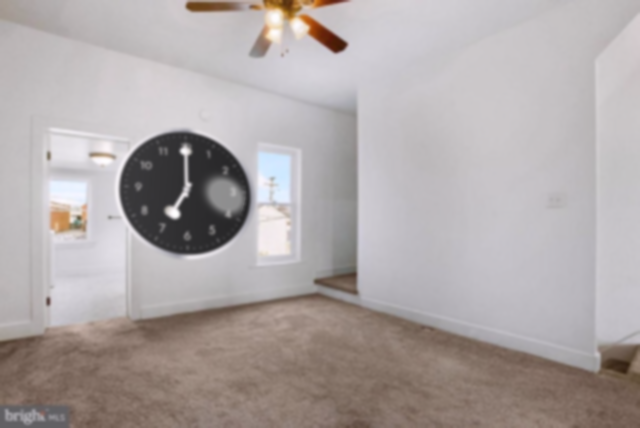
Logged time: 7:00
